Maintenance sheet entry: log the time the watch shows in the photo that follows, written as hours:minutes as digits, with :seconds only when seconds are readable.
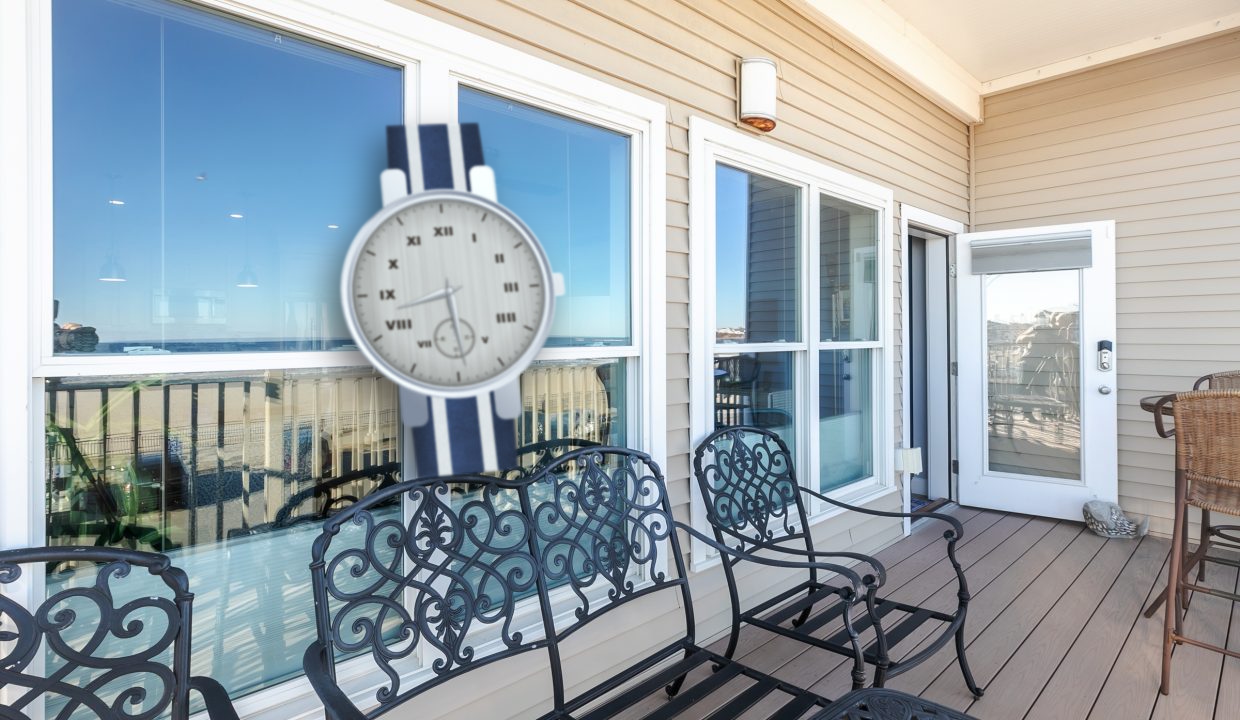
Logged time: 8:29
